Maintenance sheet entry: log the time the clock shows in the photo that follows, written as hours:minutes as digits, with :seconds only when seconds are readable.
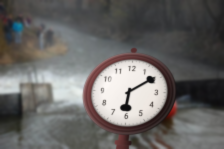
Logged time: 6:09
